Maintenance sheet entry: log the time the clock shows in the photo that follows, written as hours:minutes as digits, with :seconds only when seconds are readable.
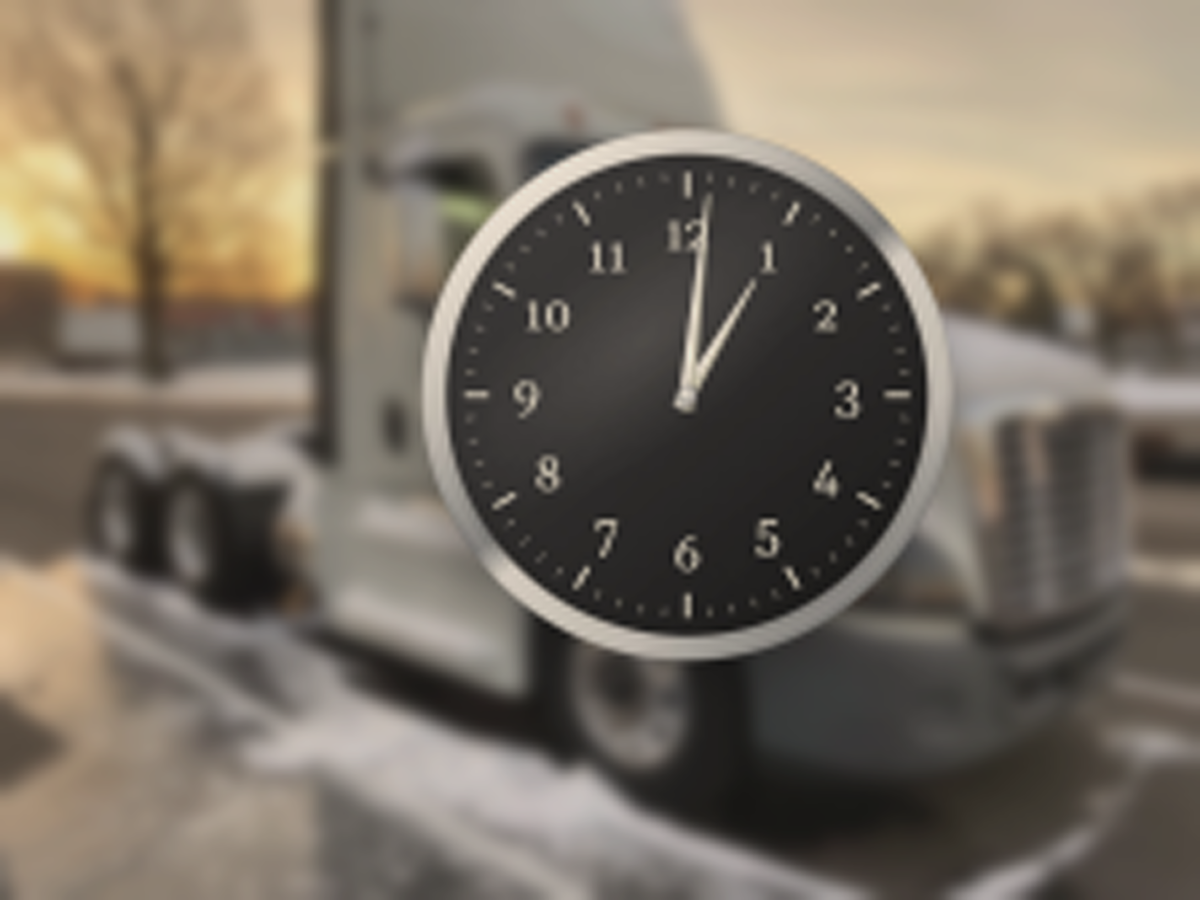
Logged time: 1:01
